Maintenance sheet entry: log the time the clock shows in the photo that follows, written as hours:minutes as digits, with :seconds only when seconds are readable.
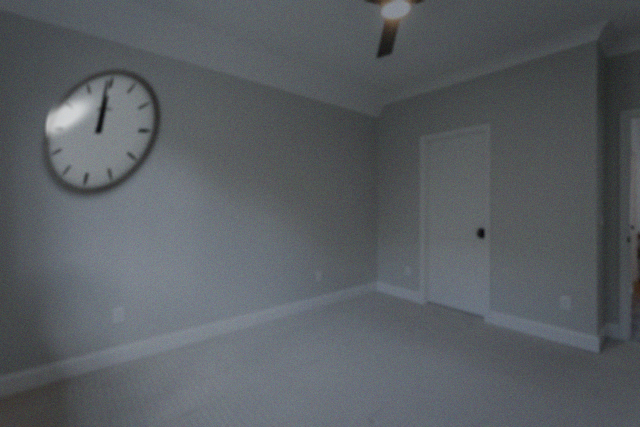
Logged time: 11:59
